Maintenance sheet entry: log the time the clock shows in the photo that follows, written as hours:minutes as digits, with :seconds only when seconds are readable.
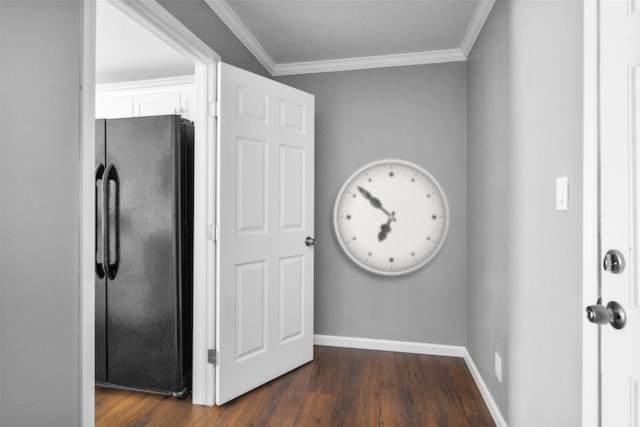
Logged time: 6:52
